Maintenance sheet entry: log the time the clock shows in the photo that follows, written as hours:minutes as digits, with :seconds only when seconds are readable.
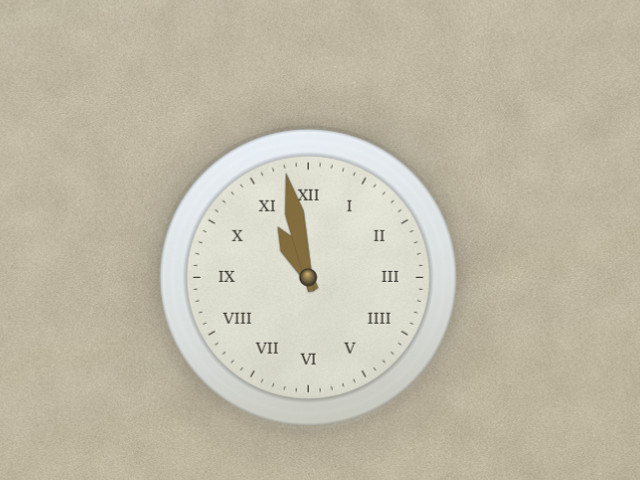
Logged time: 10:58
